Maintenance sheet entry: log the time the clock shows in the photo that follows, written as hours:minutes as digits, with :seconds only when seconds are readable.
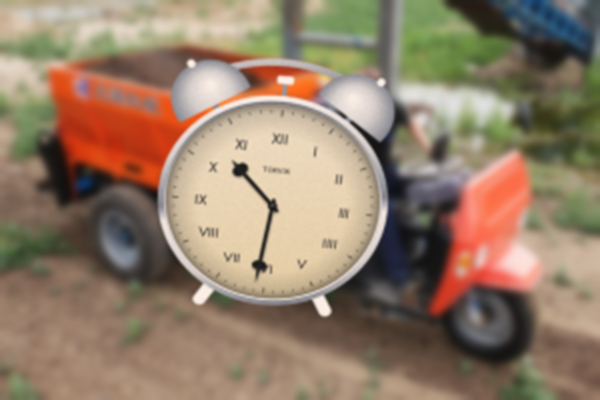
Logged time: 10:31
